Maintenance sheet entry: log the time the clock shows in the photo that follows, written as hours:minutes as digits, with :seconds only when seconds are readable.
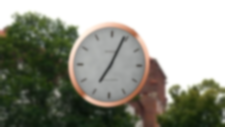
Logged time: 7:04
